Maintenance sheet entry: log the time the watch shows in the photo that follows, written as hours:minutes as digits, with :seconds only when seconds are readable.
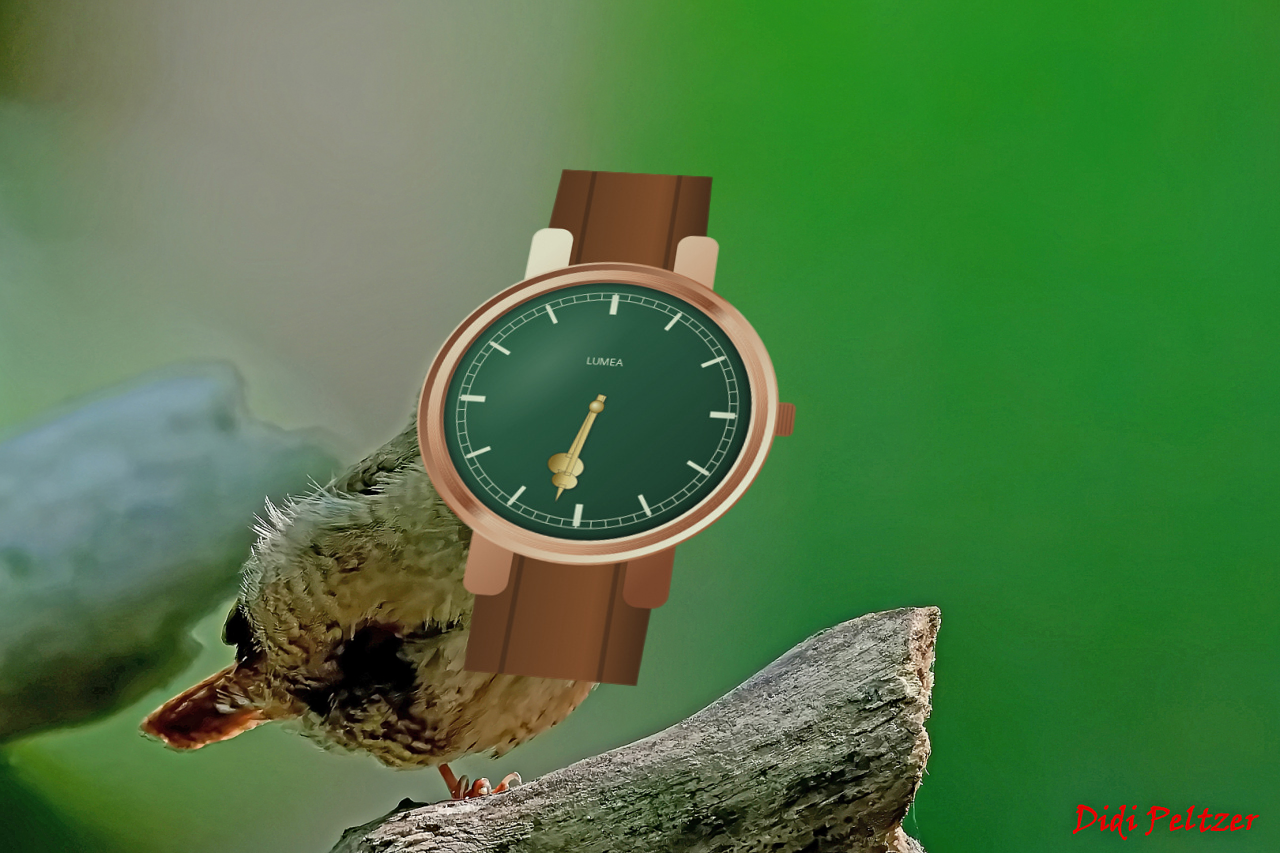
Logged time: 6:32
